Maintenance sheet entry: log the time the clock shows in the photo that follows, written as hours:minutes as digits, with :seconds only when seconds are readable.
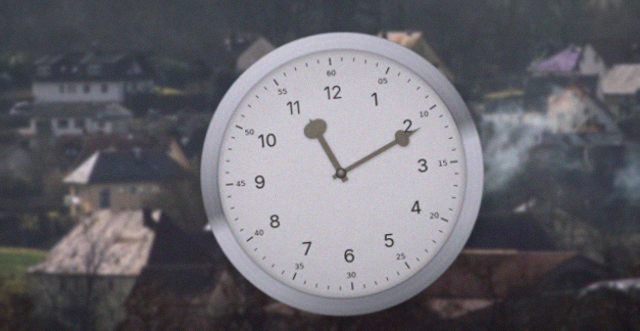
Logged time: 11:11
